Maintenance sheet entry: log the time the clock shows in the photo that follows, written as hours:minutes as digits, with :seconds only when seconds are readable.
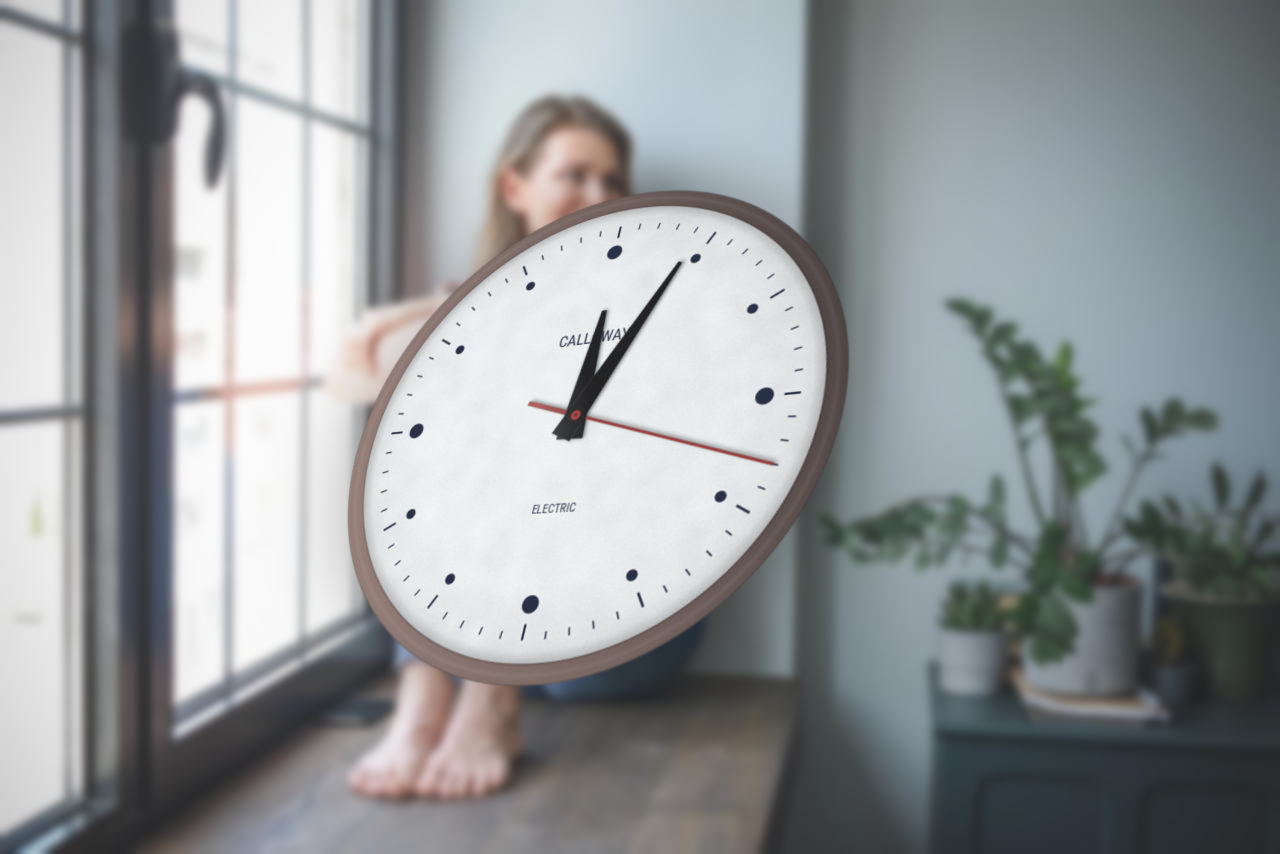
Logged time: 12:04:18
